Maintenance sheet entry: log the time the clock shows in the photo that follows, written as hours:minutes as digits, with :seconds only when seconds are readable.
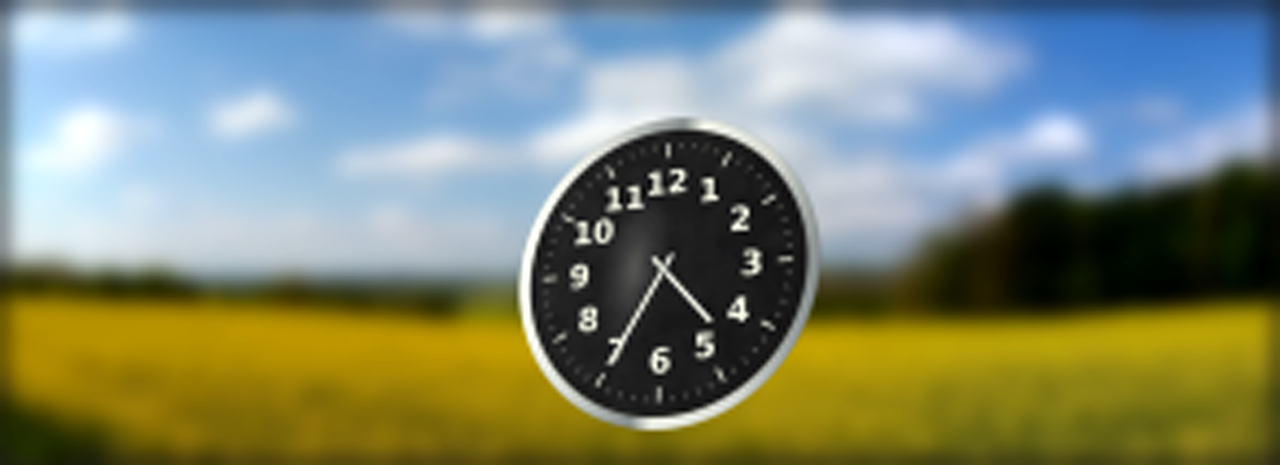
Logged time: 4:35
